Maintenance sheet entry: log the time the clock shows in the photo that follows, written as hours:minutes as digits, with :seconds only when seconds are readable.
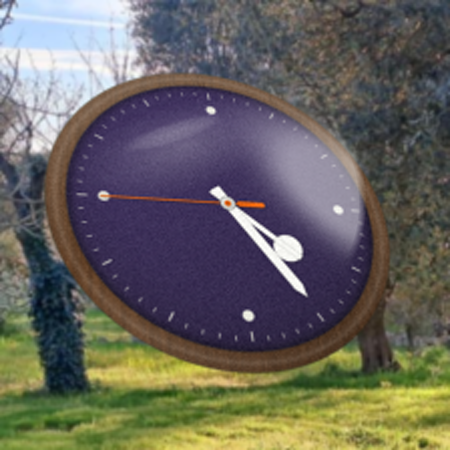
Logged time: 4:24:45
